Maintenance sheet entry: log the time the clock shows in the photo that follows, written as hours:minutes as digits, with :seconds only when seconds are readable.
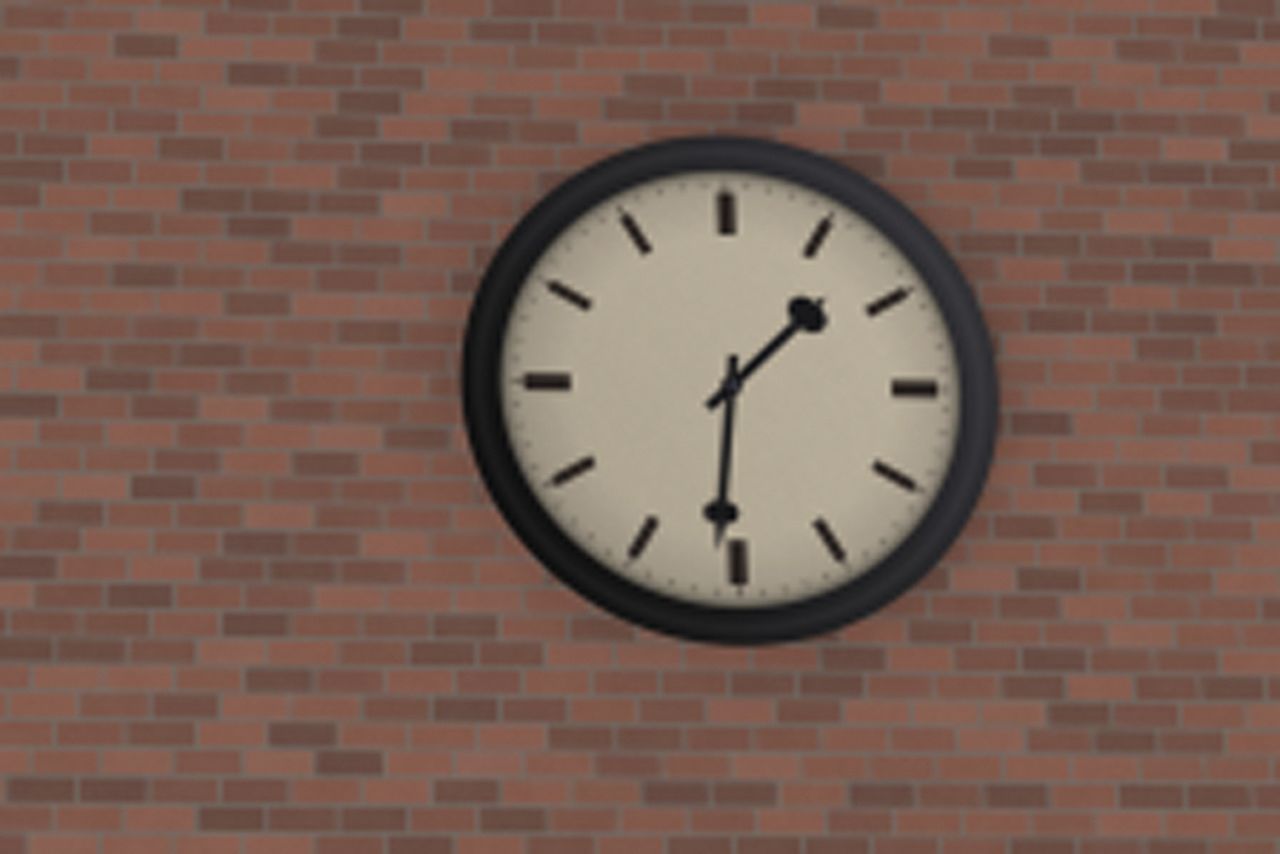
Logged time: 1:31
